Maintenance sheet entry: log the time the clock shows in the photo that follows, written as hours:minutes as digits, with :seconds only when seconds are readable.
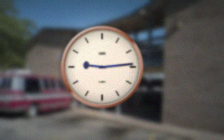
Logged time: 9:14
